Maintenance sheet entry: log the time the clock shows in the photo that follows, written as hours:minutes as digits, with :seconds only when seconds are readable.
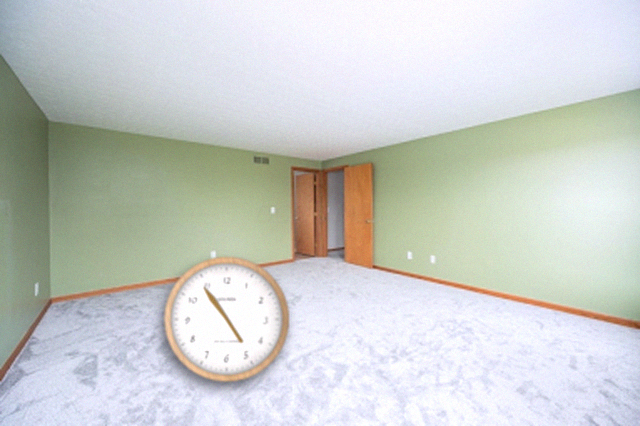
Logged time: 4:54
